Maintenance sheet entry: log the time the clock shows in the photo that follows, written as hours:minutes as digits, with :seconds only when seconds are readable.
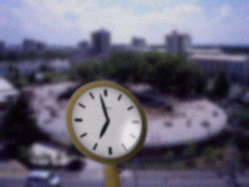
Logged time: 6:58
